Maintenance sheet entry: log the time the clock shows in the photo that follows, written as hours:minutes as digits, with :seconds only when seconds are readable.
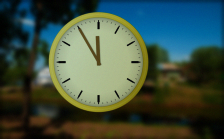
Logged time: 11:55
